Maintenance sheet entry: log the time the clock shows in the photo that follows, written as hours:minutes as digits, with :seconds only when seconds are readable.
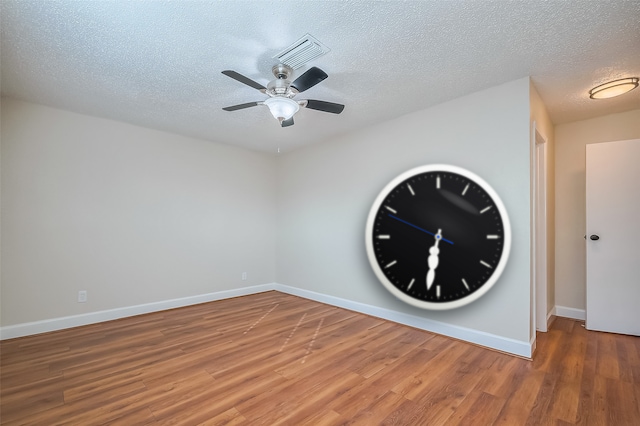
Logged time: 6:31:49
